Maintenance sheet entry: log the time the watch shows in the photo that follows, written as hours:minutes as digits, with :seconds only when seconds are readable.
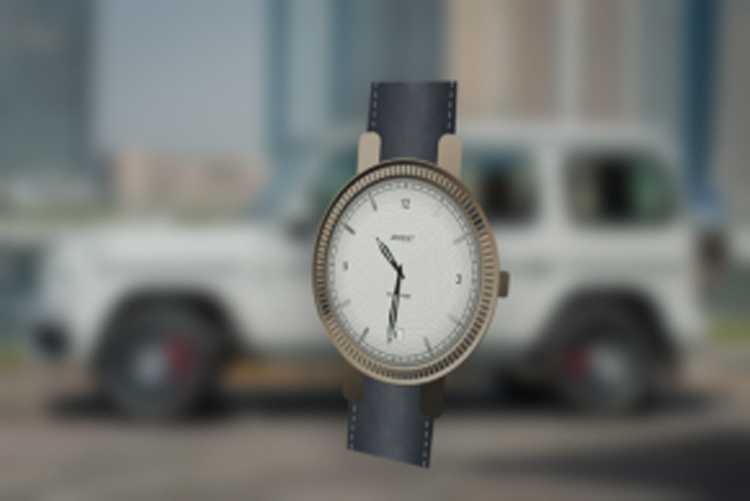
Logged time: 10:31
